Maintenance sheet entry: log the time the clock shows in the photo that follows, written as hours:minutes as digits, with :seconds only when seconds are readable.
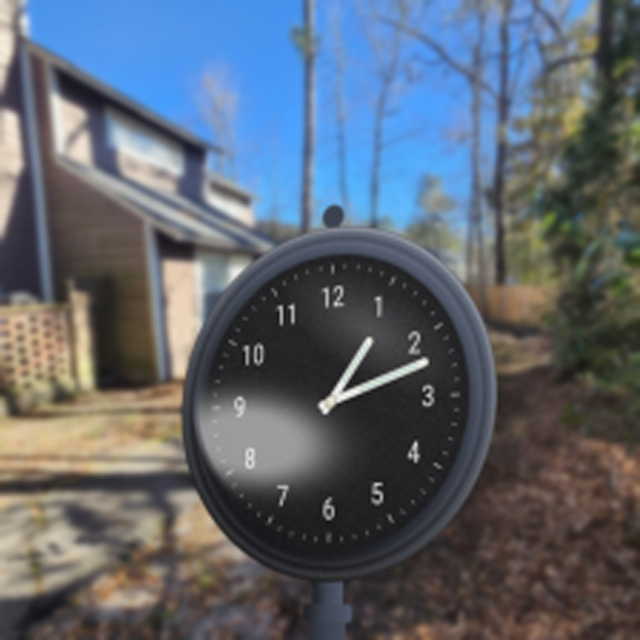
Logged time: 1:12
